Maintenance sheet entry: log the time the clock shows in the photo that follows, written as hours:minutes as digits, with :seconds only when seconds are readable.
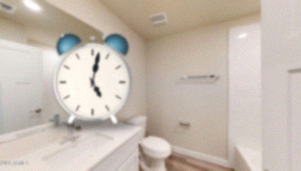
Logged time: 5:02
